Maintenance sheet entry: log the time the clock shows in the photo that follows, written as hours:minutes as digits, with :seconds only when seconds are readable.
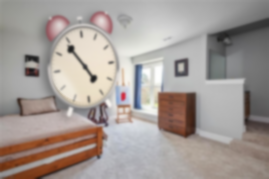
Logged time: 4:54
